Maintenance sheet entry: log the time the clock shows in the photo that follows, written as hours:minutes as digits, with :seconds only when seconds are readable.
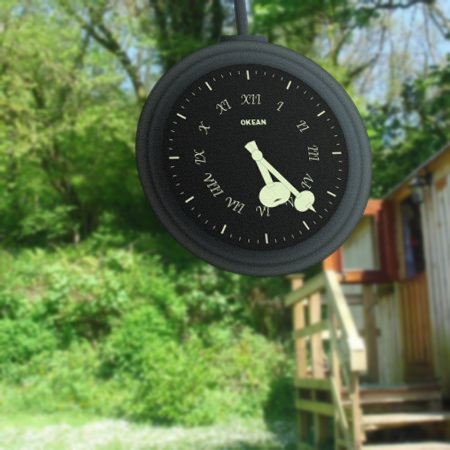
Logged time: 5:23
